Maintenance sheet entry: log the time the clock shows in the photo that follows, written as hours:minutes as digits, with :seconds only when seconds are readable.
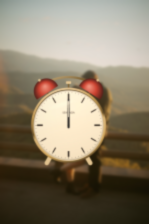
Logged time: 12:00
